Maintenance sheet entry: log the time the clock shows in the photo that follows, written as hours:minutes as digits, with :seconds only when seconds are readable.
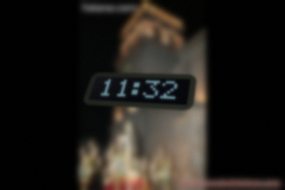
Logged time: 11:32
